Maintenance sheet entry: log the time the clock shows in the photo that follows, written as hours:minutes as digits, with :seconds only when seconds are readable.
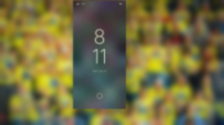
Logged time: 8:11
